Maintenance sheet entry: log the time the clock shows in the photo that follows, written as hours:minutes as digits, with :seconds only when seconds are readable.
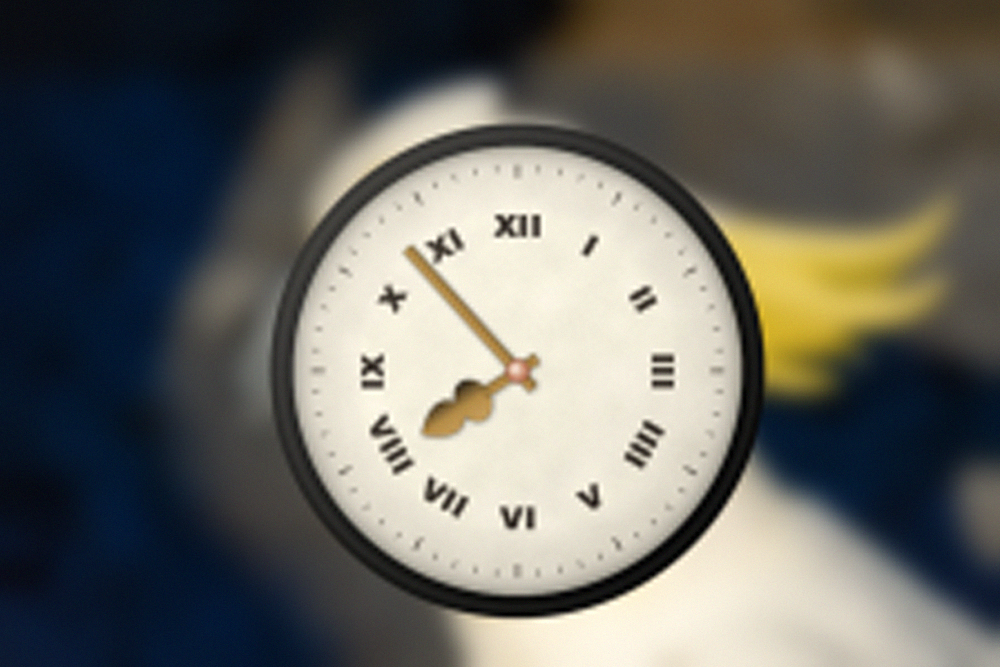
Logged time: 7:53
